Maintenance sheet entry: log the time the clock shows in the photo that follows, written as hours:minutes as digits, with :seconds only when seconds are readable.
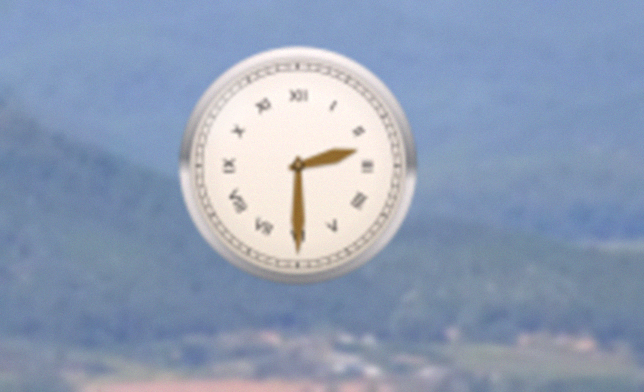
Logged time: 2:30
